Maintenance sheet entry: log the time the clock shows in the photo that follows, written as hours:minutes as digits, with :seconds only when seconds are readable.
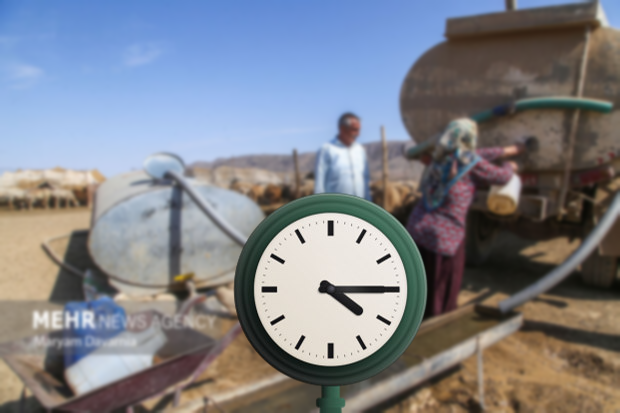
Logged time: 4:15
